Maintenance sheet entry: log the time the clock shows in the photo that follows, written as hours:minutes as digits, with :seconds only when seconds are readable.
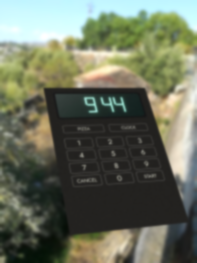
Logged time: 9:44
